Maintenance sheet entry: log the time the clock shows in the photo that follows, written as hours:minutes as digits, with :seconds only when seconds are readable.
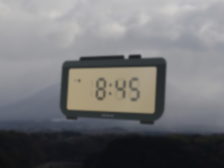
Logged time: 8:45
